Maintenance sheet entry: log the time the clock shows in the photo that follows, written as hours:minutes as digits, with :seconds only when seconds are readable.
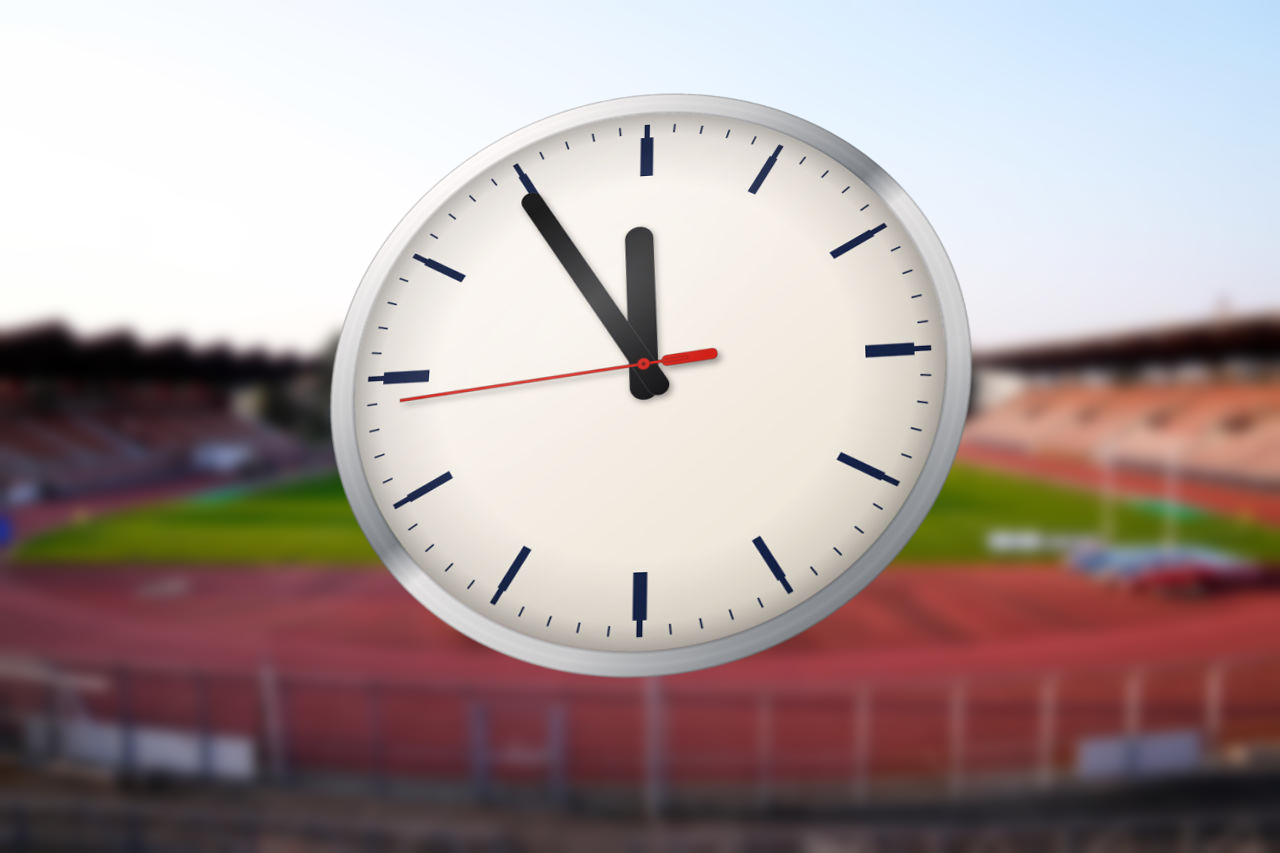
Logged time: 11:54:44
